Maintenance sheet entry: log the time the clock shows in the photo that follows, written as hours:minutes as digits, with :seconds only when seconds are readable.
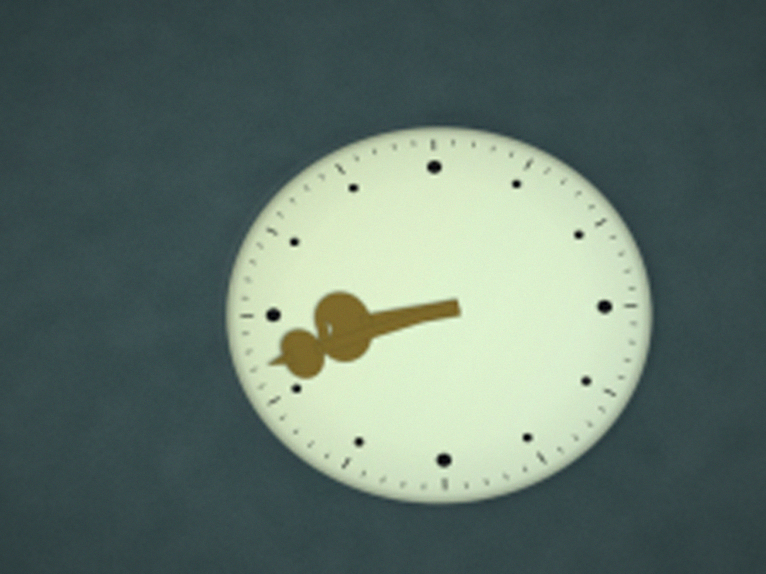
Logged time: 8:42
